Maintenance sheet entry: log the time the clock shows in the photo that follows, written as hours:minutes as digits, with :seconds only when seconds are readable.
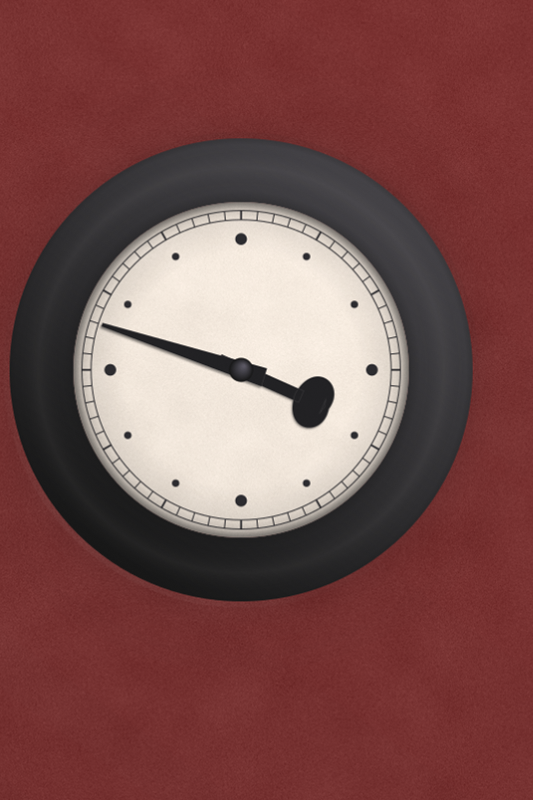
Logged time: 3:48
